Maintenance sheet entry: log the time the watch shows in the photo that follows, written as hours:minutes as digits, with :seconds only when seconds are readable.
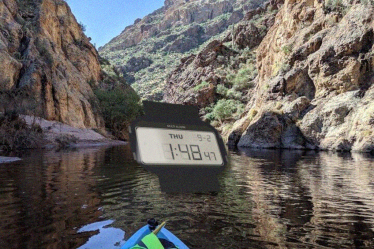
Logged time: 1:48:47
